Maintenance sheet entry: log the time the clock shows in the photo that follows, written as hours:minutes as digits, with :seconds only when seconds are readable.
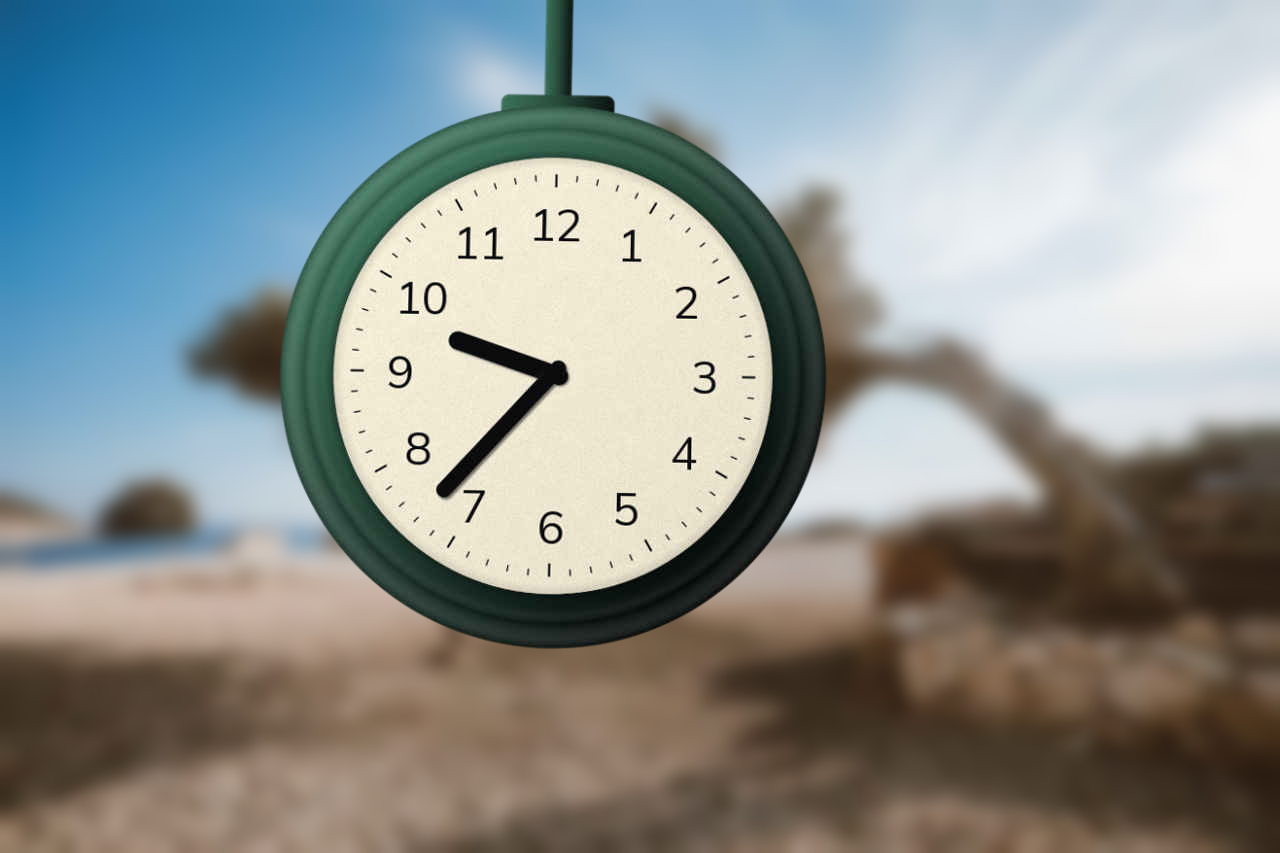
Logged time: 9:37
